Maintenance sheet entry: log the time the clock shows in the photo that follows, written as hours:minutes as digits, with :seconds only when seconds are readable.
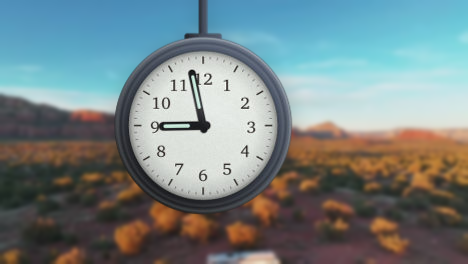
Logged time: 8:58
